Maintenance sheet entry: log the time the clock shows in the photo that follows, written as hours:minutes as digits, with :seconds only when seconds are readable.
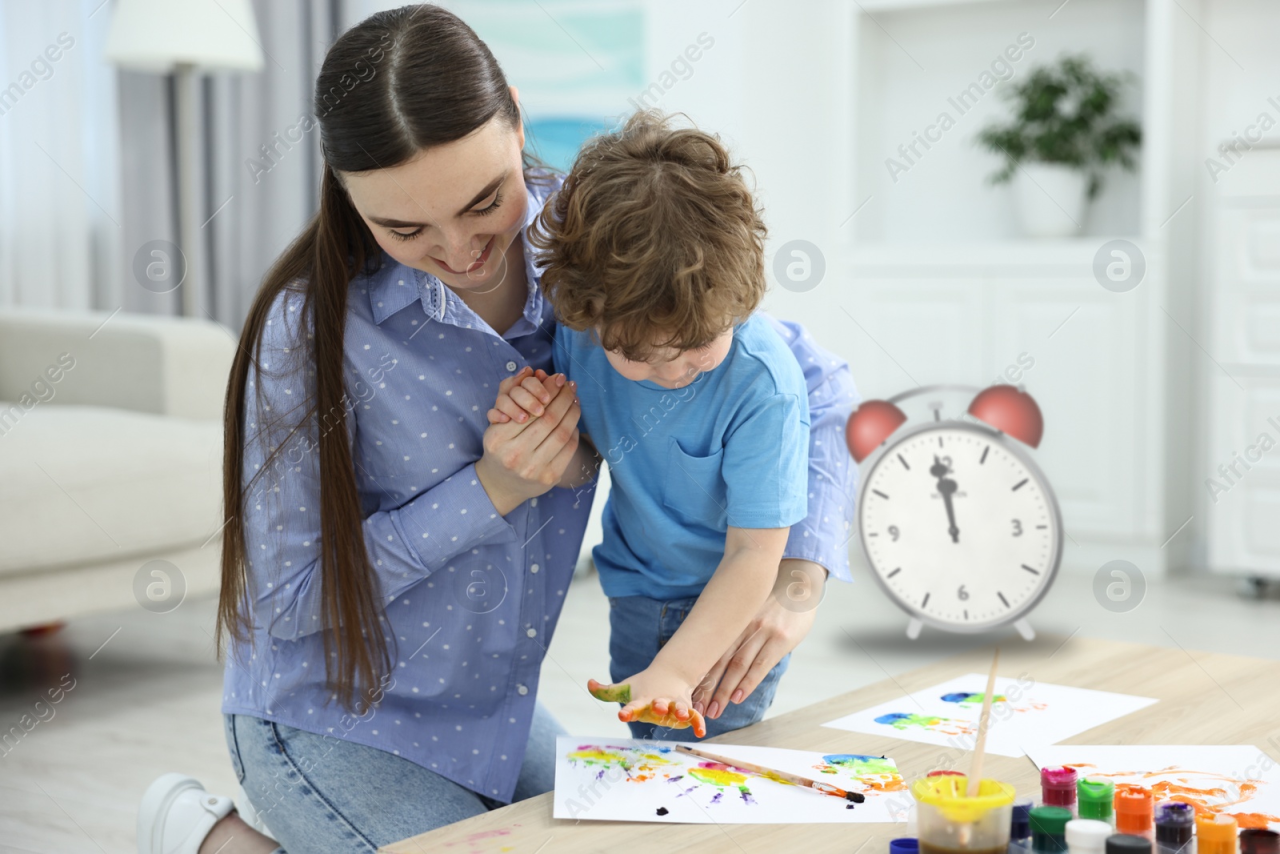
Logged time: 11:59
